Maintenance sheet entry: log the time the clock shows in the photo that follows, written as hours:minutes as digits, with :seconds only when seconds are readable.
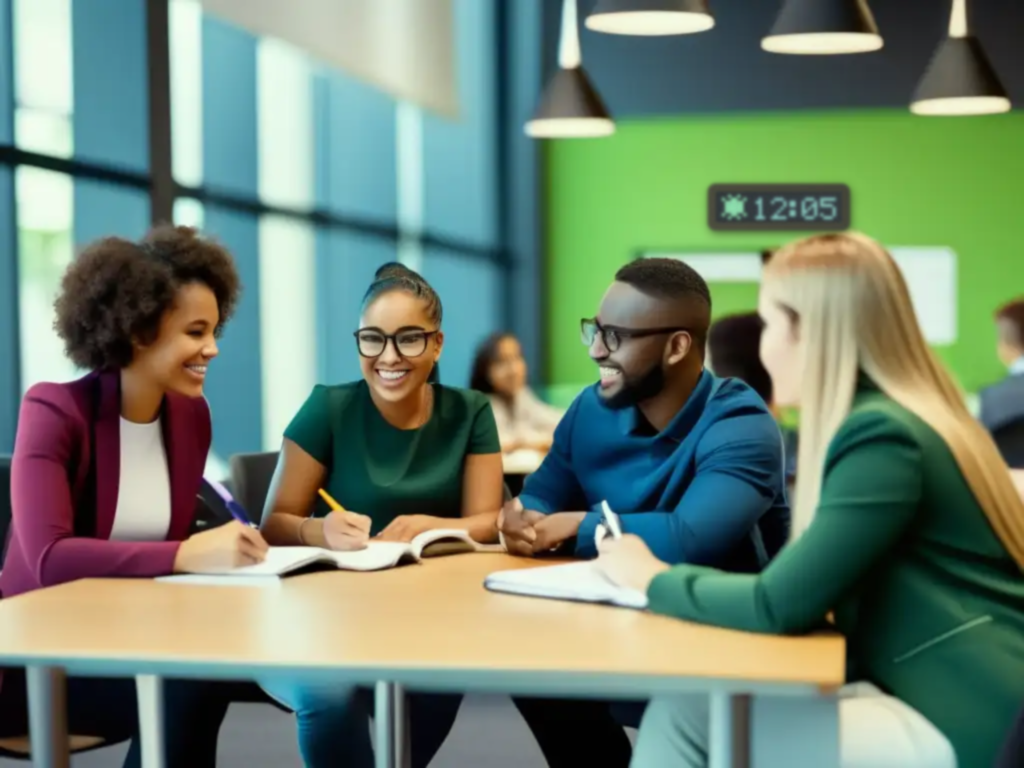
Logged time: 12:05
